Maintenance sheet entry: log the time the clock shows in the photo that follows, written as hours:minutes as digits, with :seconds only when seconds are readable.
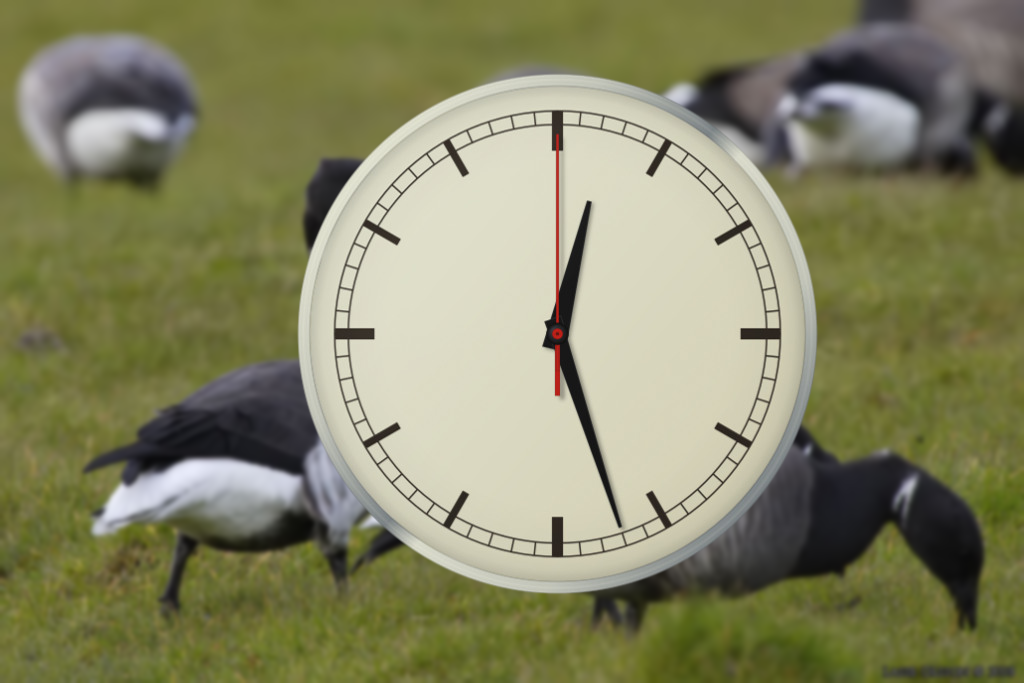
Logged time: 12:27:00
